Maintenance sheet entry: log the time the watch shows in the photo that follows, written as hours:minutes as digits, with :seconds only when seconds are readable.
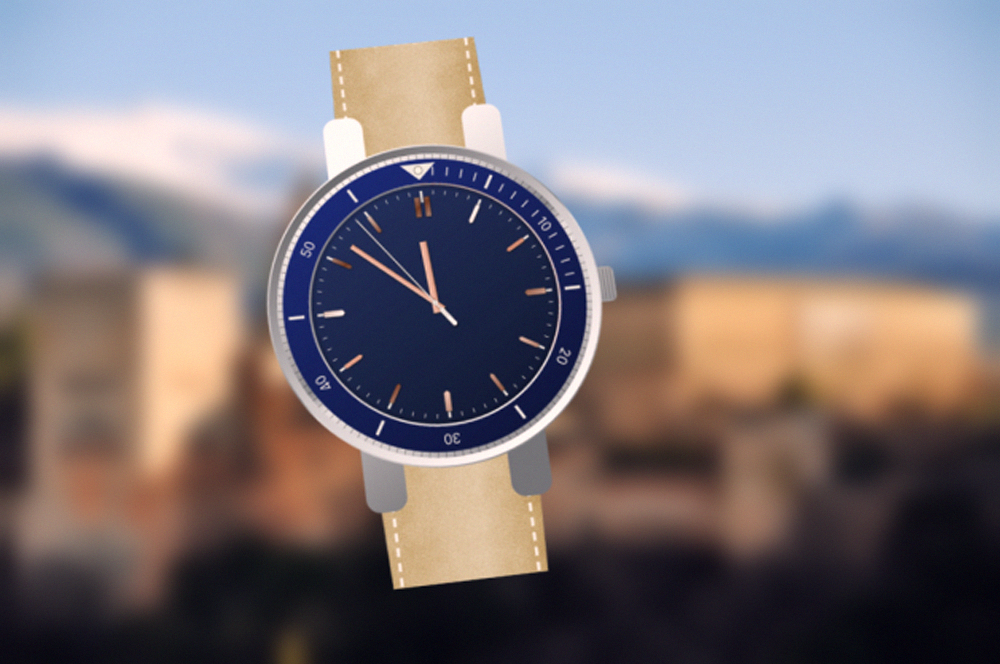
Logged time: 11:51:54
